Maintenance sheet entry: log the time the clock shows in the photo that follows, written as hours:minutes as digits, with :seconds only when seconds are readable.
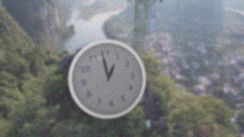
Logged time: 12:59
